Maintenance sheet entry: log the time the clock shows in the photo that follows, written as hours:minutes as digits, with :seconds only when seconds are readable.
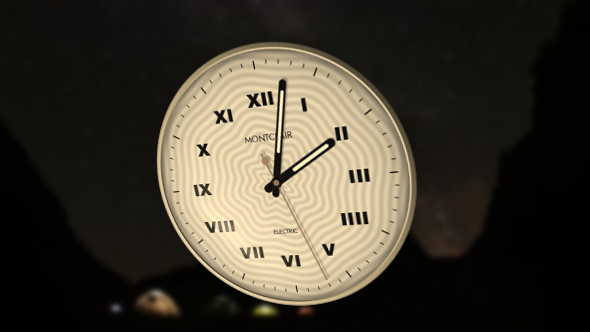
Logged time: 2:02:27
